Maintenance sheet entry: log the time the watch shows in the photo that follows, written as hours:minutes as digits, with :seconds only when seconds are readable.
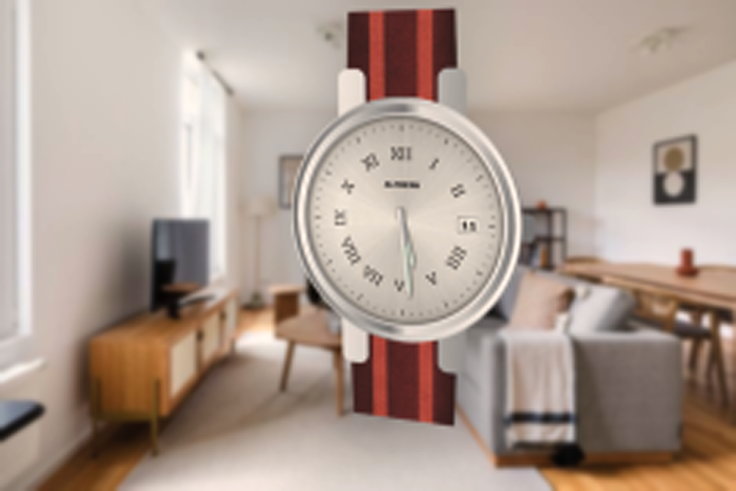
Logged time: 5:29
